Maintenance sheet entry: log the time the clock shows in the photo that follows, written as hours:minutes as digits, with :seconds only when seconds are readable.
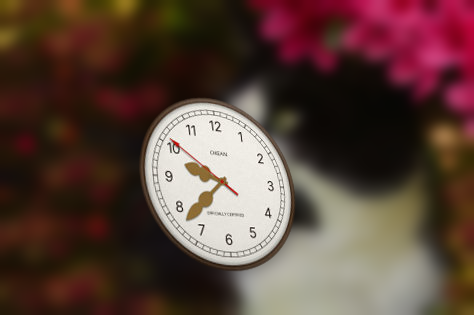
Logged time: 9:37:51
